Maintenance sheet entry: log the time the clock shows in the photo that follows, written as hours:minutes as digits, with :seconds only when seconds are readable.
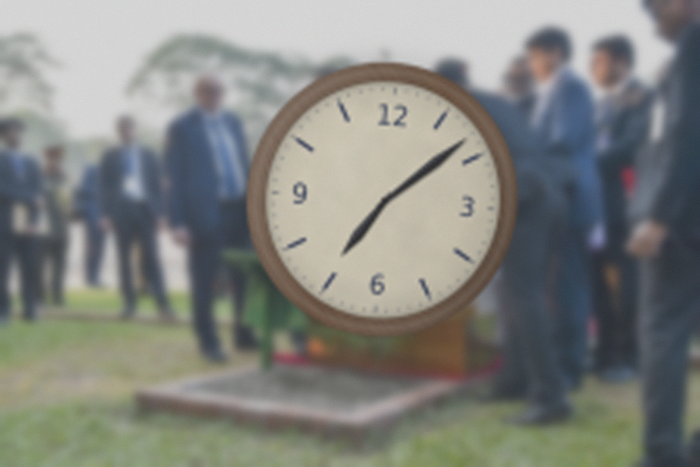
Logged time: 7:08
